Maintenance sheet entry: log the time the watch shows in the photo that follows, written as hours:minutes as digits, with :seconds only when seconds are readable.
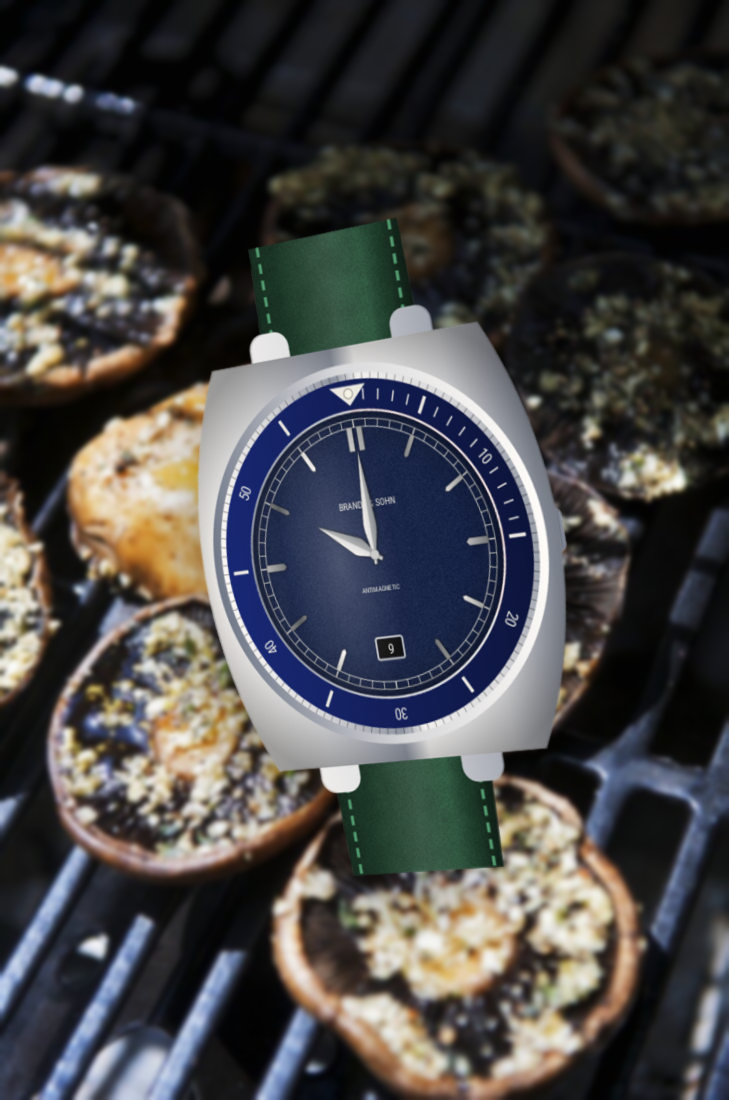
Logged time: 10:00
